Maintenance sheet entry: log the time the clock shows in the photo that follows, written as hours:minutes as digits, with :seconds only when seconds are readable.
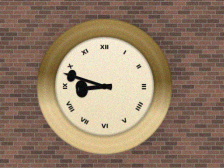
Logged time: 8:48
